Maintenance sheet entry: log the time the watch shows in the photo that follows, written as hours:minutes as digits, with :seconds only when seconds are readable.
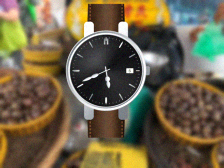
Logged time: 5:41
